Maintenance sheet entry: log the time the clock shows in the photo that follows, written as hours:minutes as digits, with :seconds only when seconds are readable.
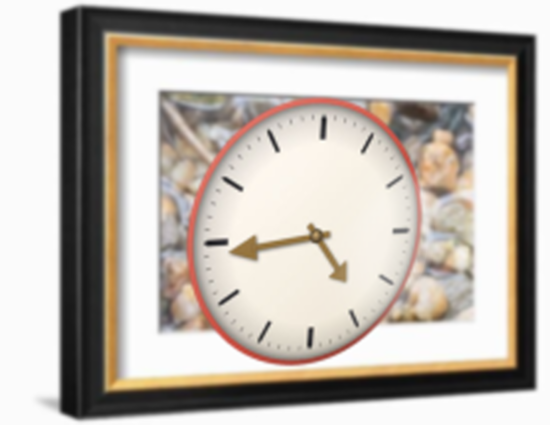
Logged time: 4:44
